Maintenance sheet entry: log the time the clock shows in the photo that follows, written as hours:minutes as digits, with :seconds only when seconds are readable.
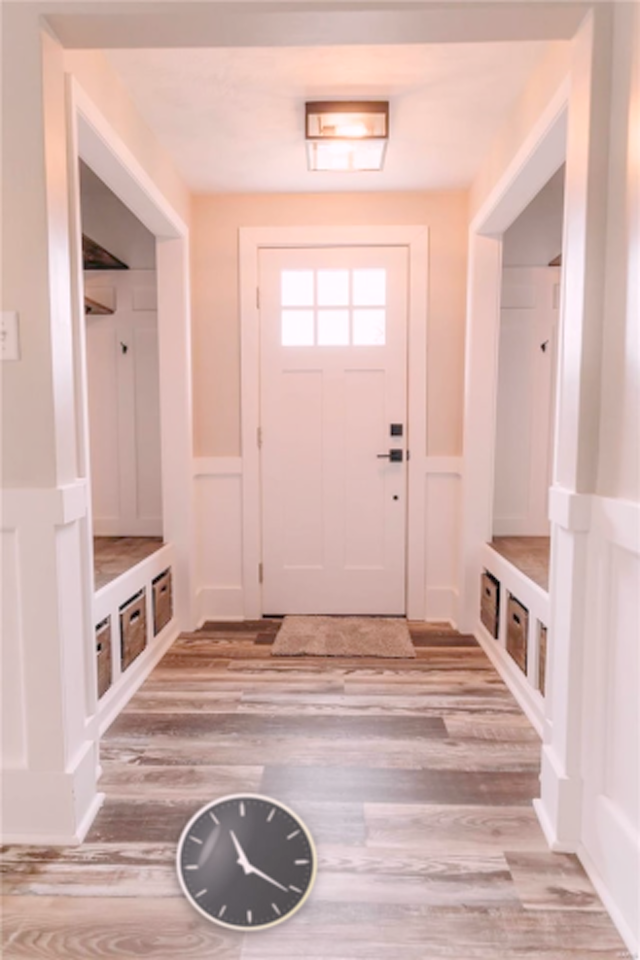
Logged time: 11:21
